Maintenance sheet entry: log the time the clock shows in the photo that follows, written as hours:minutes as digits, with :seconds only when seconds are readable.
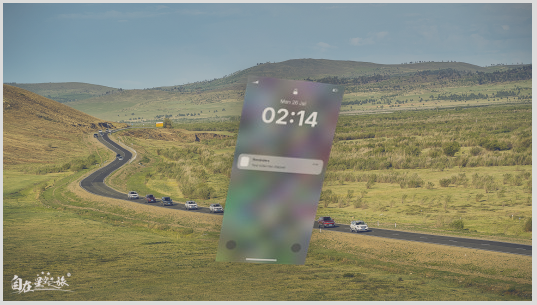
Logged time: 2:14
